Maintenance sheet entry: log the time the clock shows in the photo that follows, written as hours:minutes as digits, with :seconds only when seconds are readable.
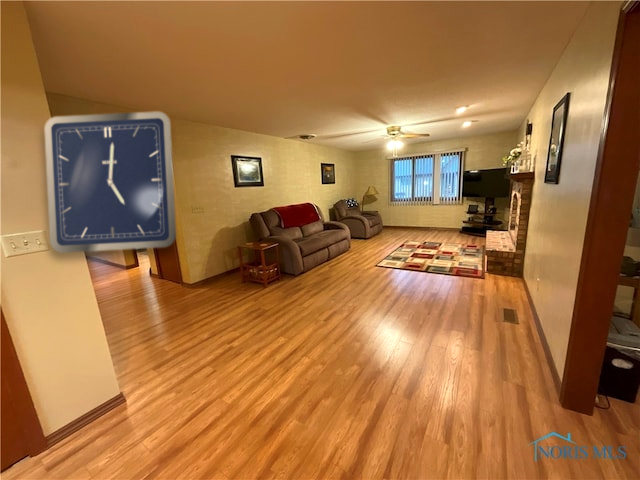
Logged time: 5:01
